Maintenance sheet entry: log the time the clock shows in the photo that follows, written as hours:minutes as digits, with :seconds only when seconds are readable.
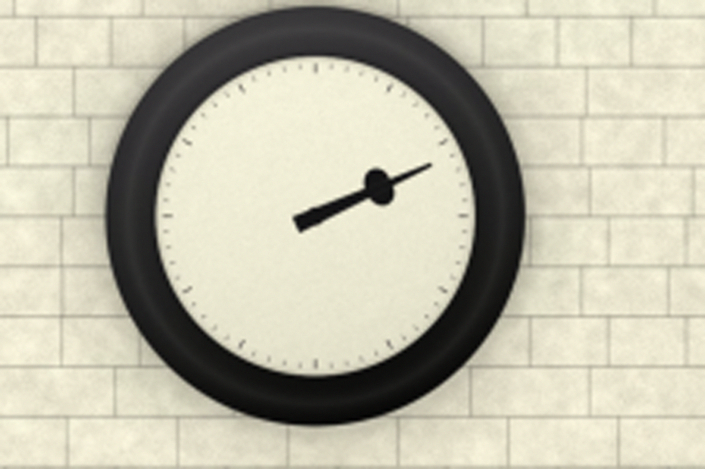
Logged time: 2:11
